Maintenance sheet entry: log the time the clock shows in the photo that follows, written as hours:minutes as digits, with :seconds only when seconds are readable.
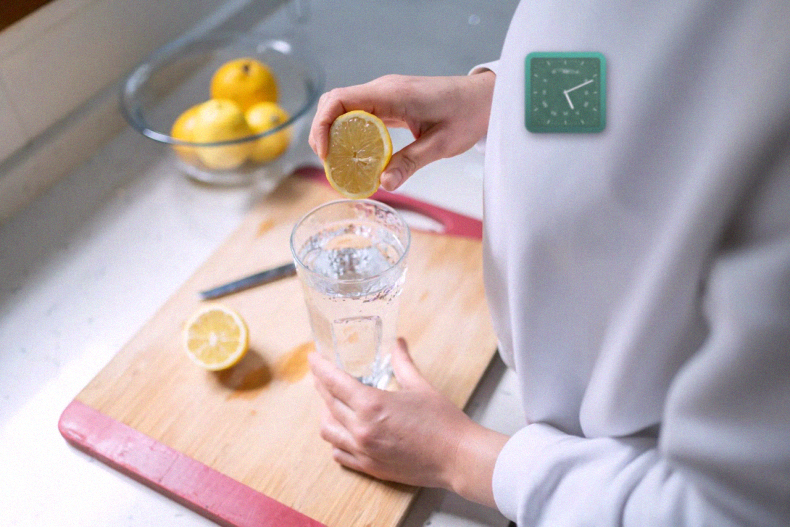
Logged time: 5:11
